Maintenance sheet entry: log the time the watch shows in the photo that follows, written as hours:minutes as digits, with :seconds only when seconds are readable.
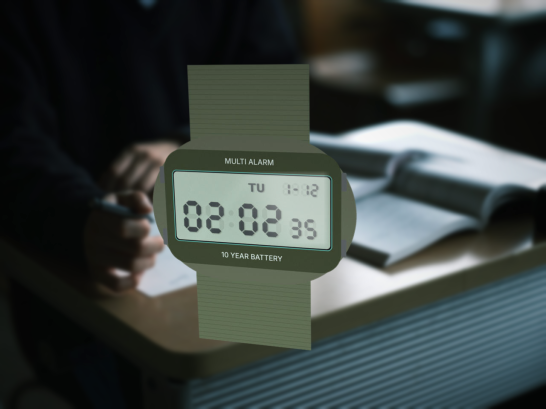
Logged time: 2:02:35
